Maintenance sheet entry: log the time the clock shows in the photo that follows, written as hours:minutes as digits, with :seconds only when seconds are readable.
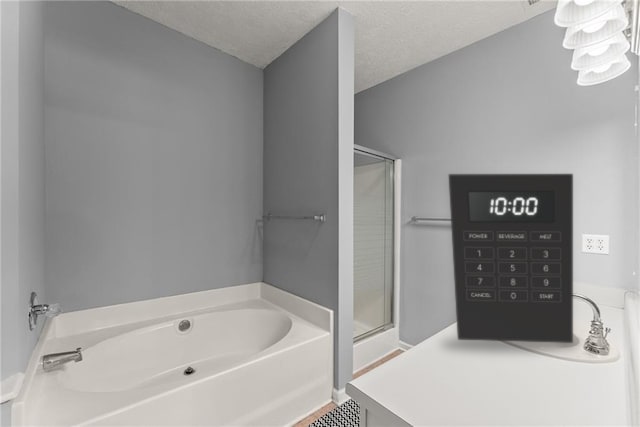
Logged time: 10:00
